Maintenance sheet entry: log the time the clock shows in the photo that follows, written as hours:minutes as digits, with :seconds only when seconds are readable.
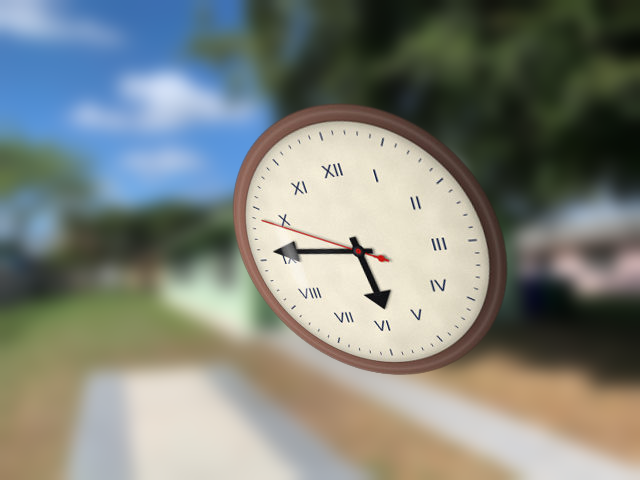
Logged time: 5:45:49
